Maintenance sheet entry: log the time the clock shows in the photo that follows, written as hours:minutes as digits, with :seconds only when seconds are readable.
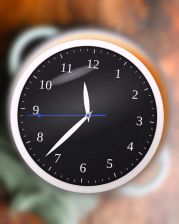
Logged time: 11:36:44
